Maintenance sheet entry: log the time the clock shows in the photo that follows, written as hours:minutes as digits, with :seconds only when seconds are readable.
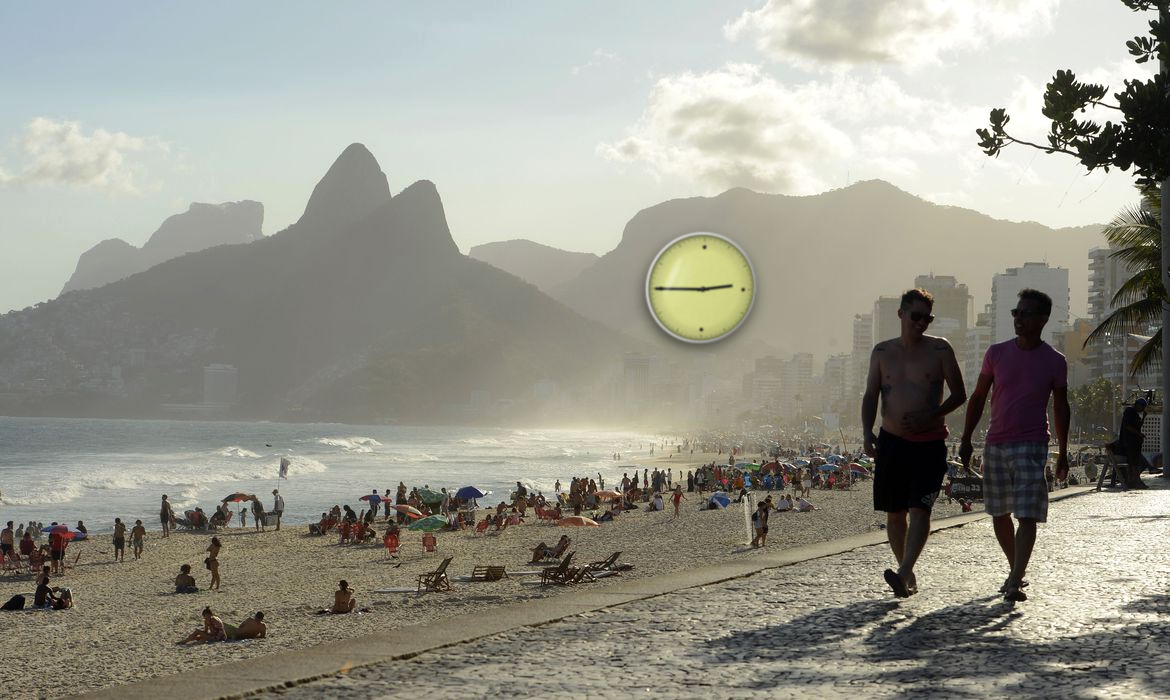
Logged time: 2:45
